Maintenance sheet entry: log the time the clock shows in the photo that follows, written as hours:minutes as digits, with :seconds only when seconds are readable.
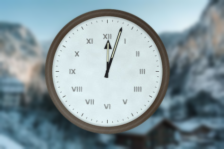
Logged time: 12:03
